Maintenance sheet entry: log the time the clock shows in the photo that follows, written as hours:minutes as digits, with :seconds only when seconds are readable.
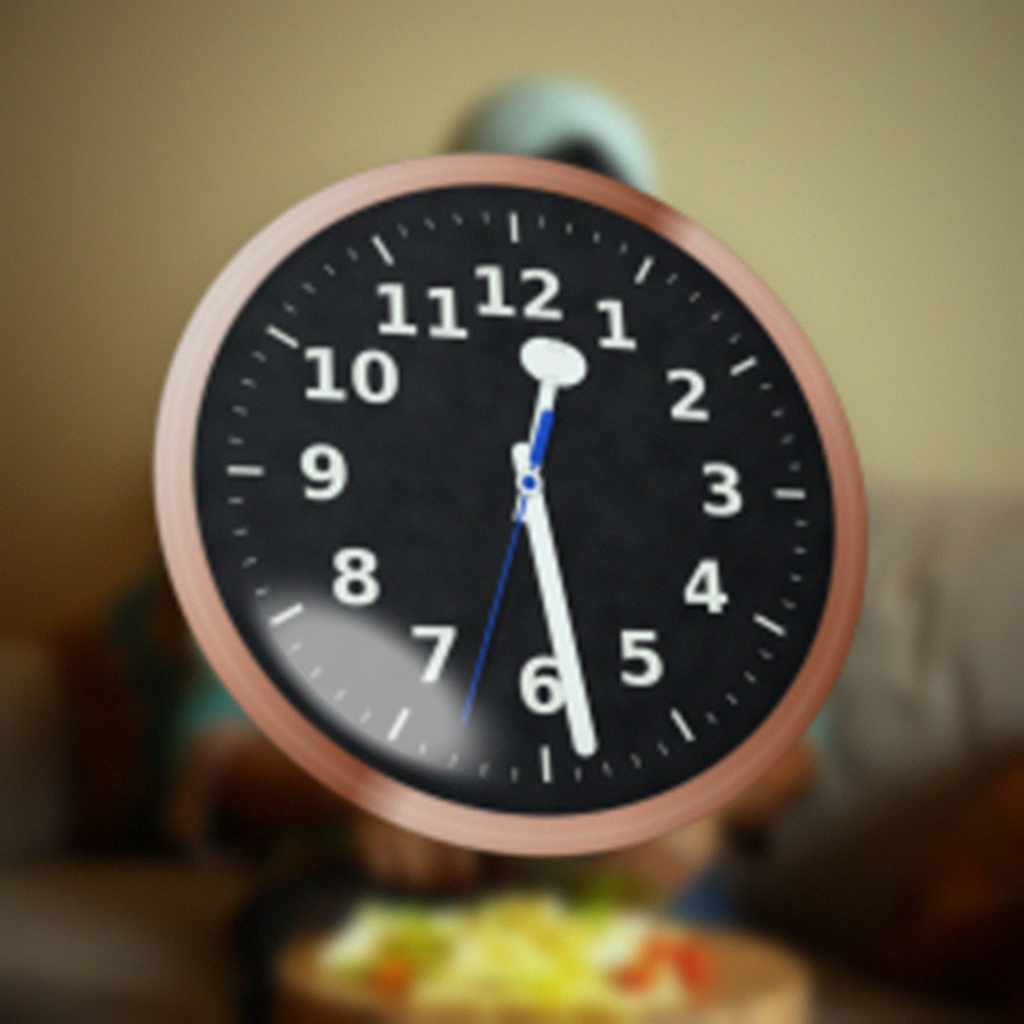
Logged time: 12:28:33
